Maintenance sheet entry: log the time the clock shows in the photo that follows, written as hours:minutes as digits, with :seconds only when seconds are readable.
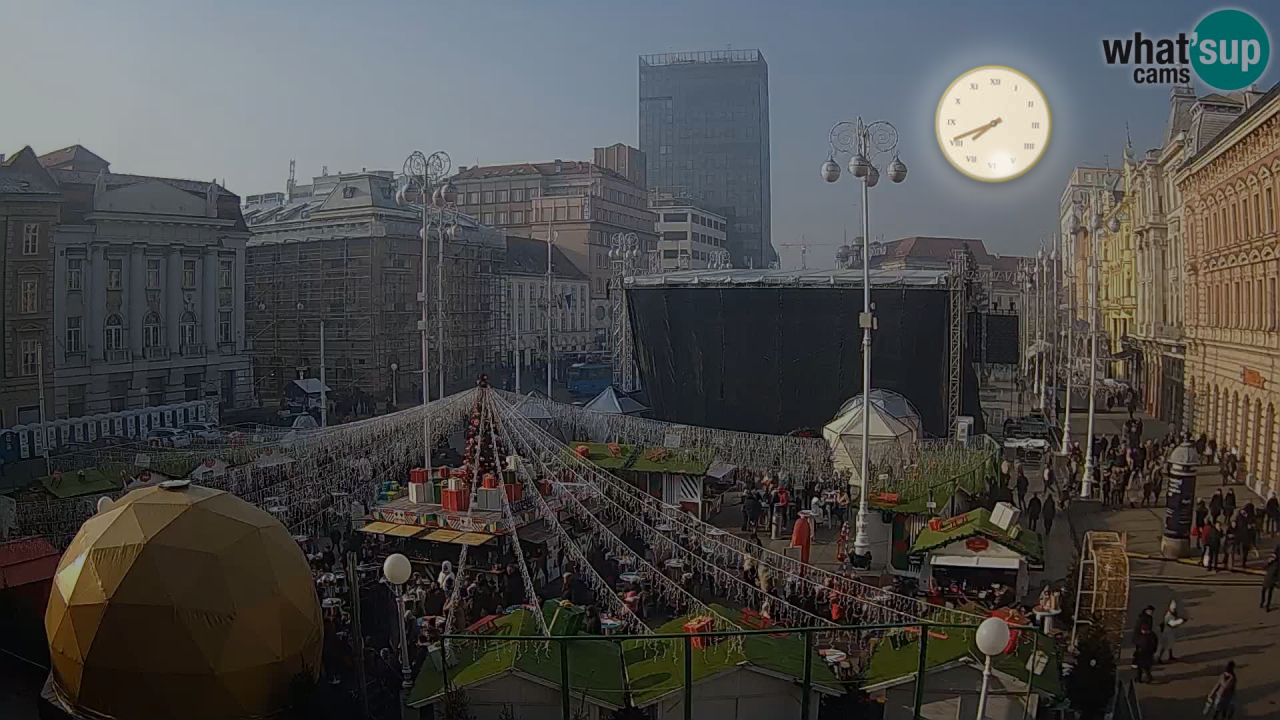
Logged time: 7:41
